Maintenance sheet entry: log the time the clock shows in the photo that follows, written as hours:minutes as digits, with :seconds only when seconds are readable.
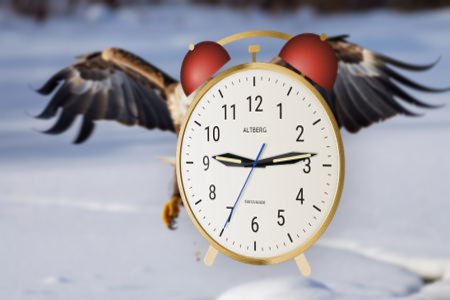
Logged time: 9:13:35
